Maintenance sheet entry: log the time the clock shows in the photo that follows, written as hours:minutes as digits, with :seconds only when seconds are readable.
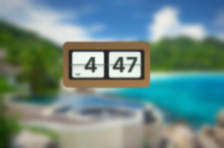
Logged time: 4:47
